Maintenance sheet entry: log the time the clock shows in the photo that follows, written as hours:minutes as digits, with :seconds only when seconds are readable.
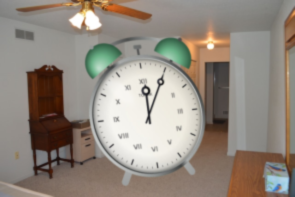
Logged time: 12:05
